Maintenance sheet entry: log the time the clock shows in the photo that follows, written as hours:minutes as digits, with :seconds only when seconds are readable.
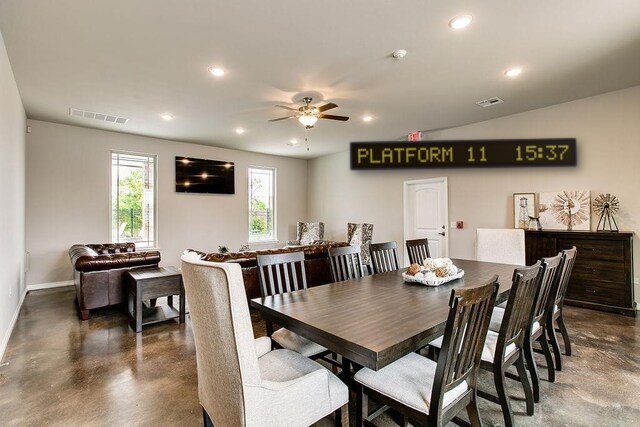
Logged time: 15:37
